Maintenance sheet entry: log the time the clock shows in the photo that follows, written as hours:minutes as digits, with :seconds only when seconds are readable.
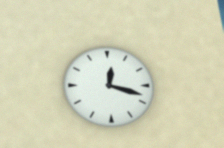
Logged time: 12:18
